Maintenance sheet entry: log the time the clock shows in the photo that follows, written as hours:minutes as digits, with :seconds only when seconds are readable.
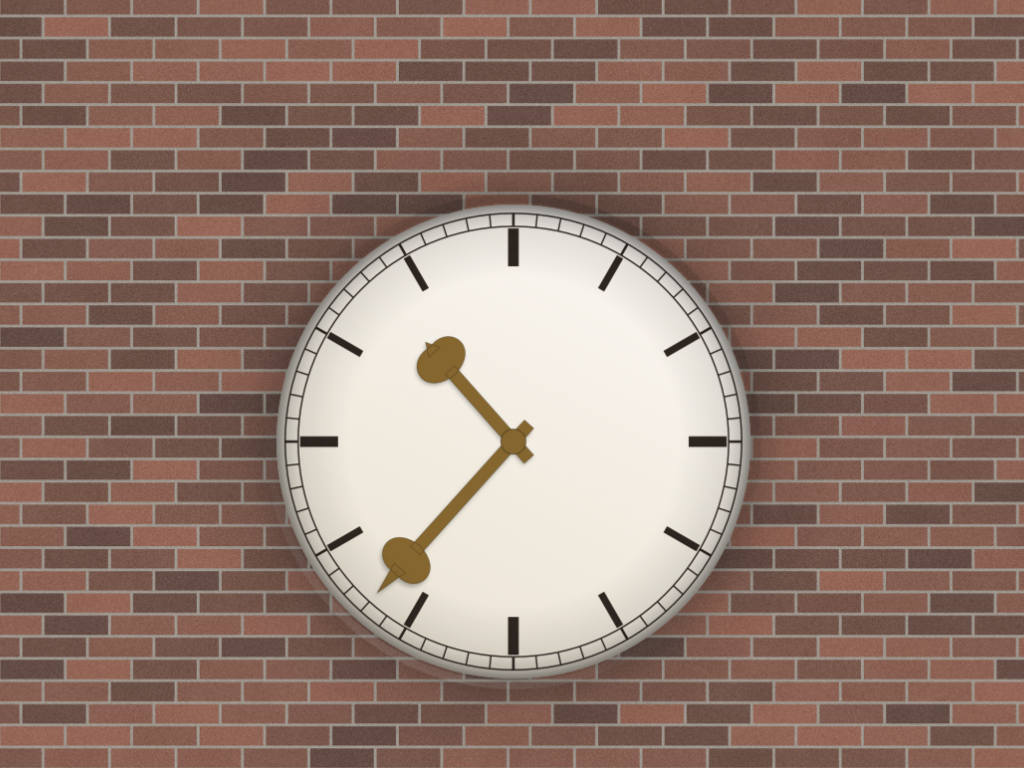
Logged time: 10:37
